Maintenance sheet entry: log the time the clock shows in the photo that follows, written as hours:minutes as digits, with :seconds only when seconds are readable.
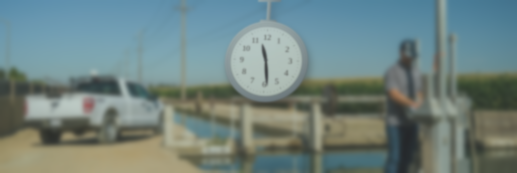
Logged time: 11:29
